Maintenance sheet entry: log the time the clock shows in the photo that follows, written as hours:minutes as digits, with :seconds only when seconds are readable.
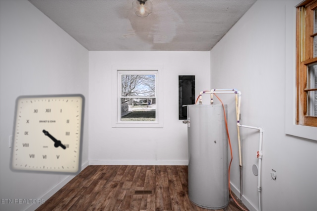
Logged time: 4:21
